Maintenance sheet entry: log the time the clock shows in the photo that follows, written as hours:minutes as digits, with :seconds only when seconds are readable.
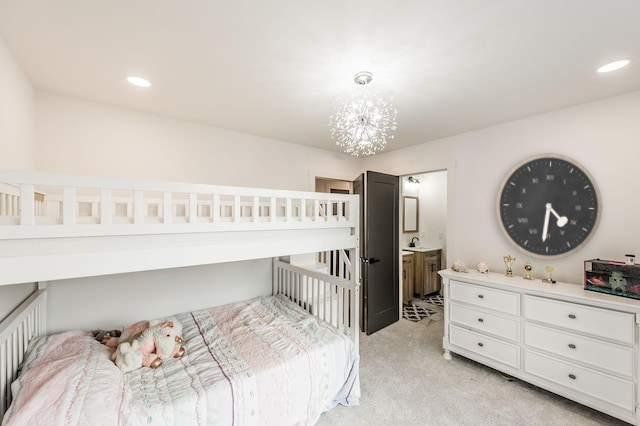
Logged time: 4:31
